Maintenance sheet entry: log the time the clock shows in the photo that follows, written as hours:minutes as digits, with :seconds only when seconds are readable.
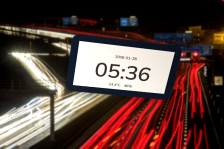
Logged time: 5:36
